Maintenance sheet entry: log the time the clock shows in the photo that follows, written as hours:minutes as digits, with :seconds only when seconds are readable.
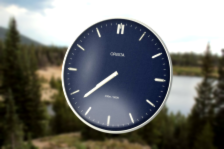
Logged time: 7:38
